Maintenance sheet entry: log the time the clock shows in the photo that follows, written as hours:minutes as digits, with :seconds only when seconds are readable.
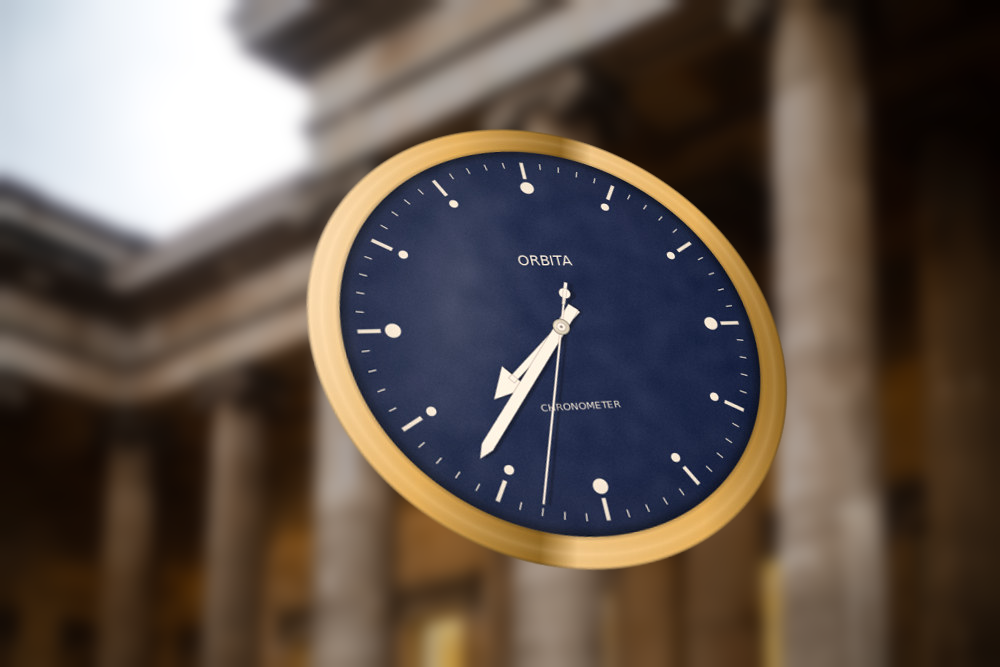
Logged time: 7:36:33
